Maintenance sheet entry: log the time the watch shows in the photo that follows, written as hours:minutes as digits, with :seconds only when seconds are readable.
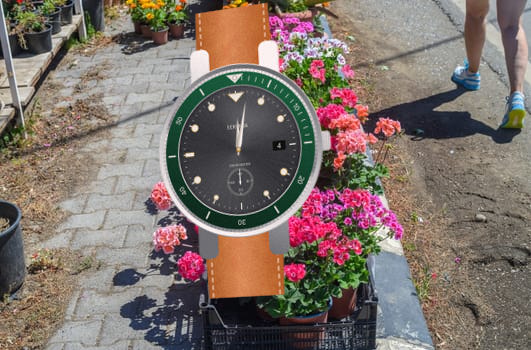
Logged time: 12:02
